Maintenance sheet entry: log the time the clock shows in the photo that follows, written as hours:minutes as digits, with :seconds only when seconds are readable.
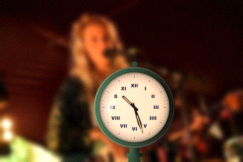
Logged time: 10:27
